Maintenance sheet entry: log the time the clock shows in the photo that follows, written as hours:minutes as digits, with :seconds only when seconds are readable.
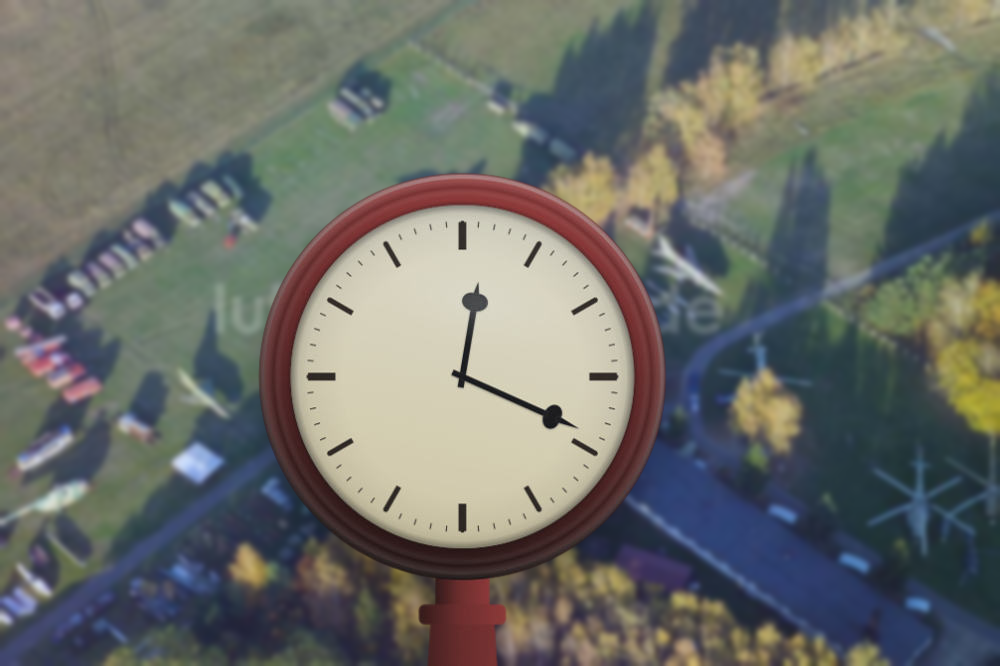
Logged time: 12:19
